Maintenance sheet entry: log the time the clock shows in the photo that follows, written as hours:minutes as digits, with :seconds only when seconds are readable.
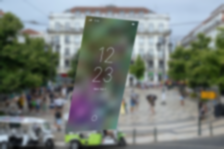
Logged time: 12:23
